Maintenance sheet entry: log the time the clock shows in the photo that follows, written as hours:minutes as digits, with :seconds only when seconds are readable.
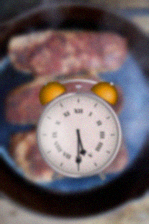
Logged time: 5:30
